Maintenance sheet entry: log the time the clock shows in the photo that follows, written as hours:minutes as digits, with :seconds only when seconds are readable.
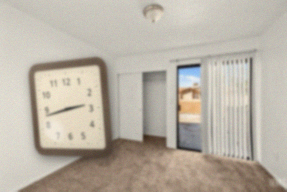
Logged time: 2:43
